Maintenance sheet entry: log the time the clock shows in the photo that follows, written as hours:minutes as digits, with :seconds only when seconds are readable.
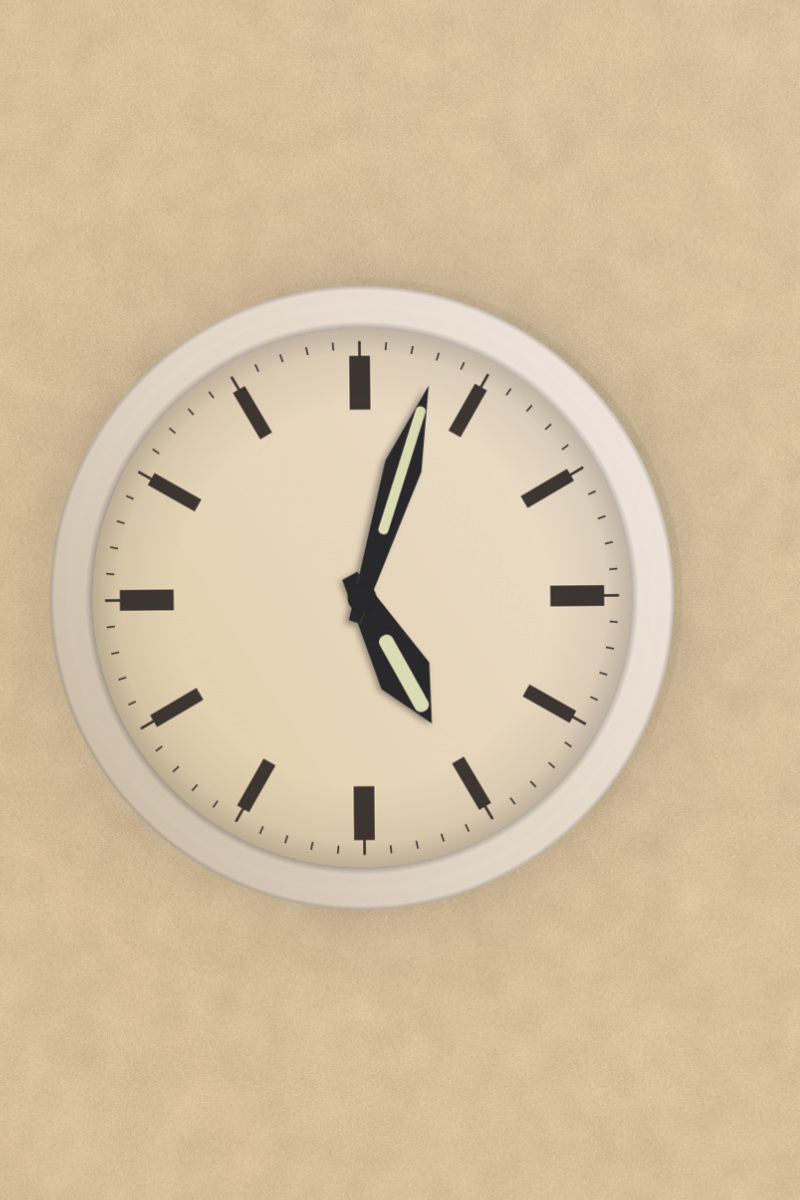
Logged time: 5:03
